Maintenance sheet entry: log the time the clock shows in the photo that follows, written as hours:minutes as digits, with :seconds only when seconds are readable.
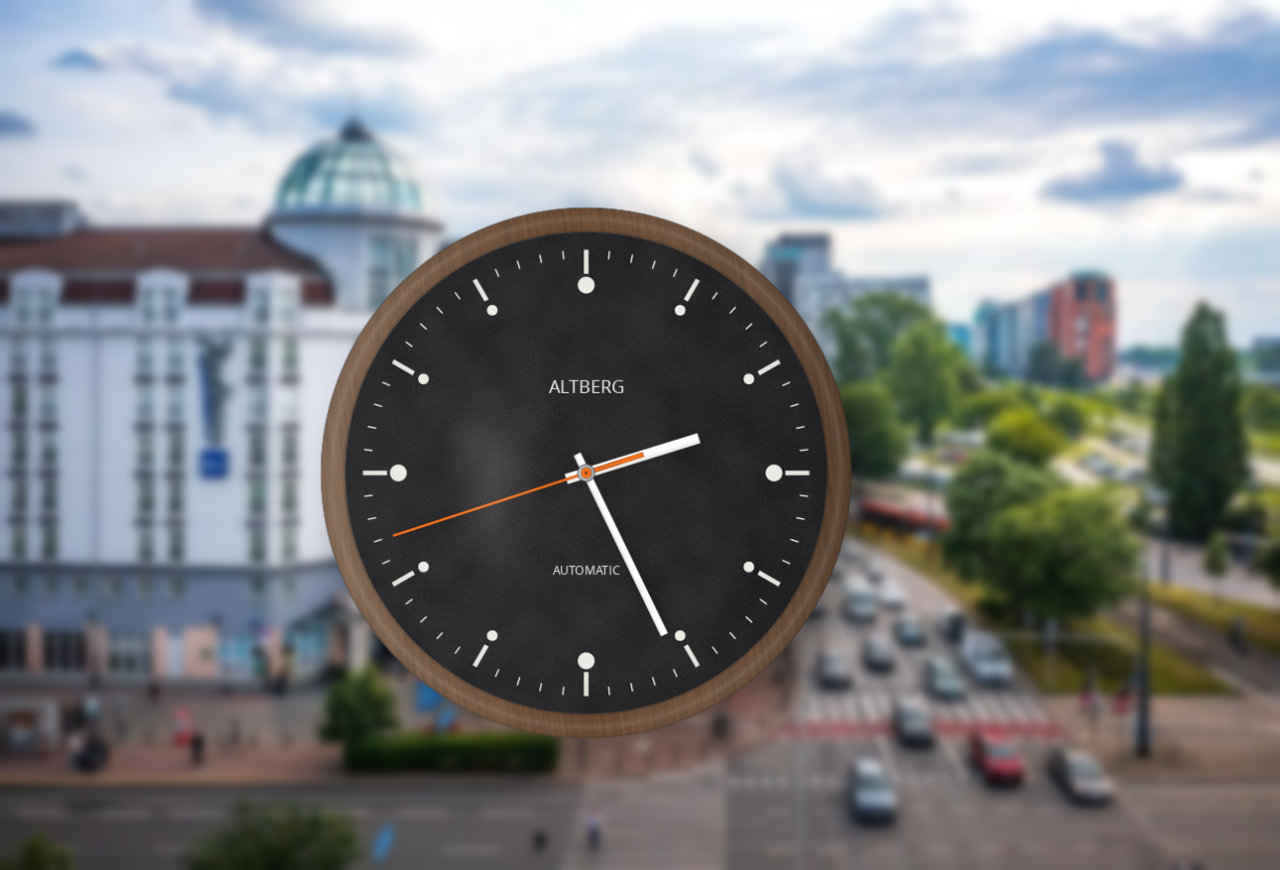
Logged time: 2:25:42
